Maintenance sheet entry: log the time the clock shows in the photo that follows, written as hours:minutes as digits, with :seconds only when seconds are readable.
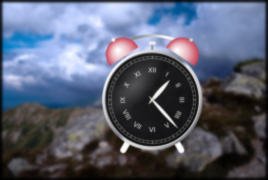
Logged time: 1:23
